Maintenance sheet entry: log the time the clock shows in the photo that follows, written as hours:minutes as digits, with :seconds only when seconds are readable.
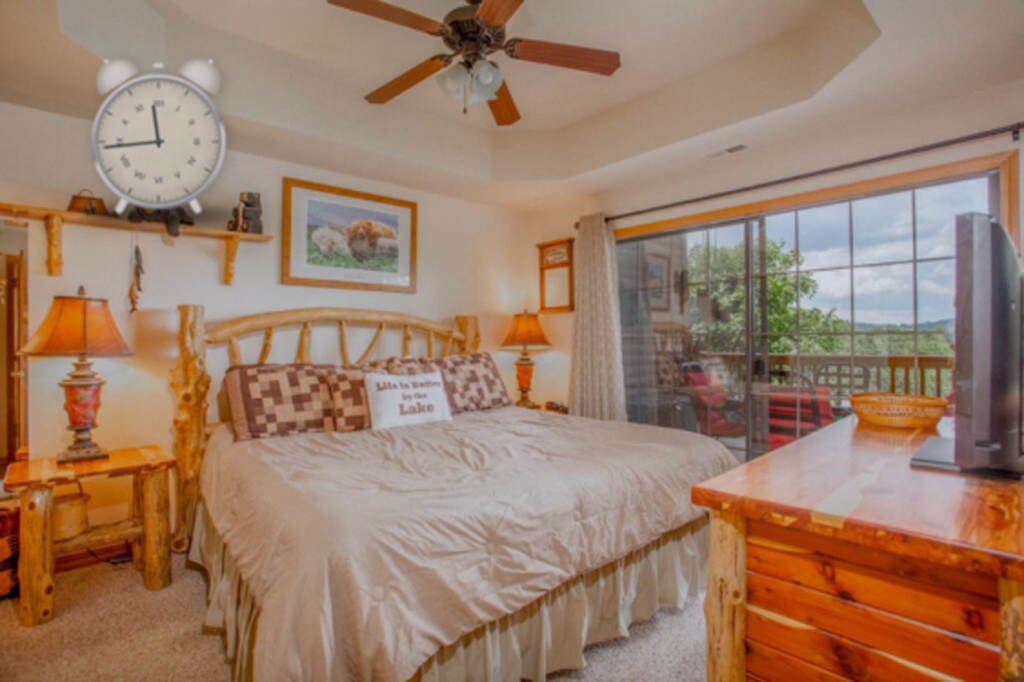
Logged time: 11:44
